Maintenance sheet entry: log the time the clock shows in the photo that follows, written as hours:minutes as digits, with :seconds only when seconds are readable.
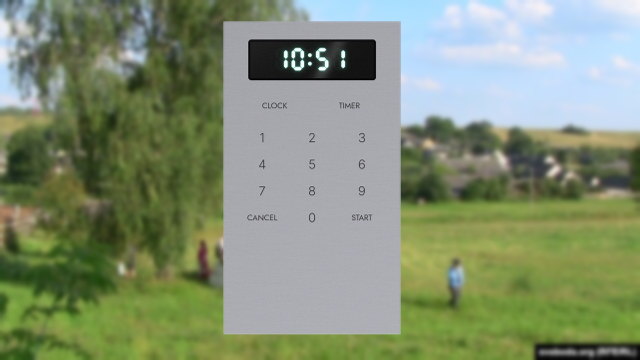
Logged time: 10:51
